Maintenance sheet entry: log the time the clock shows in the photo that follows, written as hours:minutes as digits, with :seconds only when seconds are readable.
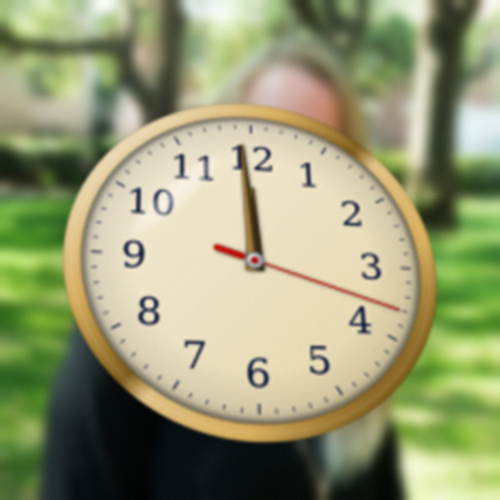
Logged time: 11:59:18
